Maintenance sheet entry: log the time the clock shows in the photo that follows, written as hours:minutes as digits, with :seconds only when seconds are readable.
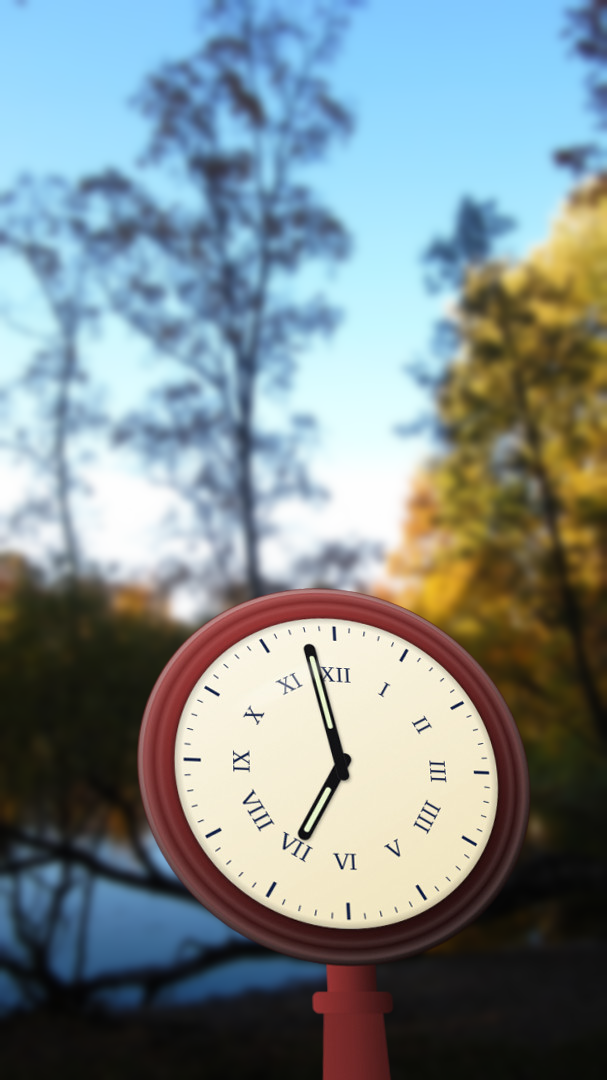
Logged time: 6:58
